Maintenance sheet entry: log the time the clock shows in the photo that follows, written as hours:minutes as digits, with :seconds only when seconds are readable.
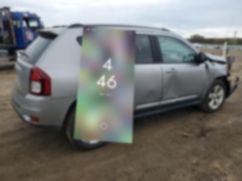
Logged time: 4:46
